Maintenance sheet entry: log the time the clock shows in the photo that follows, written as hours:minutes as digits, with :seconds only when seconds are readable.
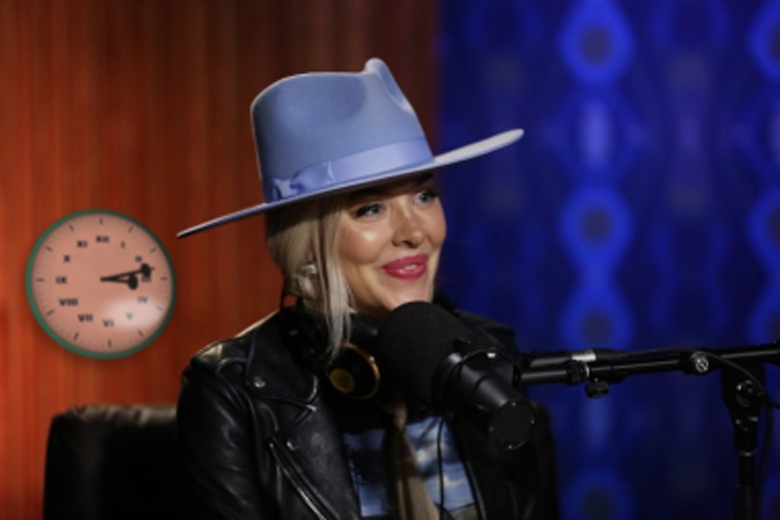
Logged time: 3:13
